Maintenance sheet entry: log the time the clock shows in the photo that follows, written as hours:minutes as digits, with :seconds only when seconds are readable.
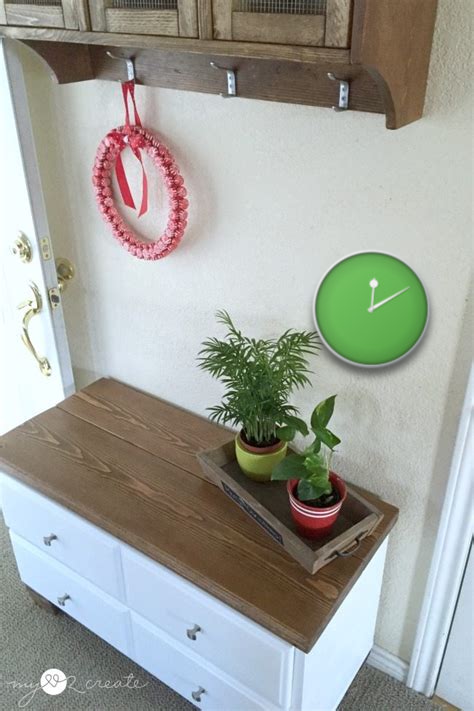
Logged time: 12:10
